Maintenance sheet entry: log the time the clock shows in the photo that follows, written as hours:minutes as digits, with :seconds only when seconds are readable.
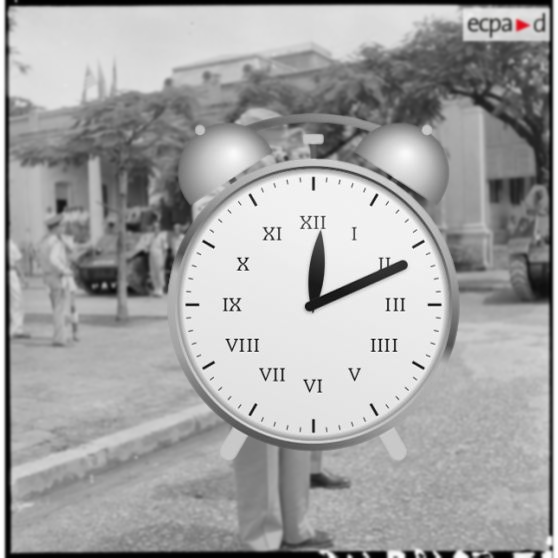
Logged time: 12:11
